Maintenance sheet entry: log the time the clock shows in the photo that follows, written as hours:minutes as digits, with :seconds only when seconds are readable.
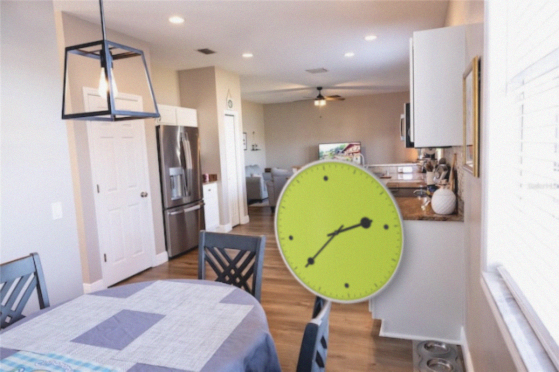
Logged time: 2:39
